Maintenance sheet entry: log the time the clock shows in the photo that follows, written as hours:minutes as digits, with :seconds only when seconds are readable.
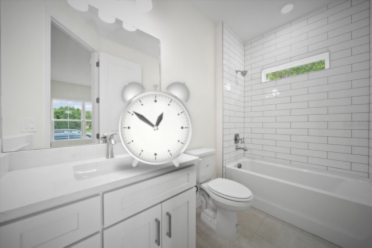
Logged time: 12:51
